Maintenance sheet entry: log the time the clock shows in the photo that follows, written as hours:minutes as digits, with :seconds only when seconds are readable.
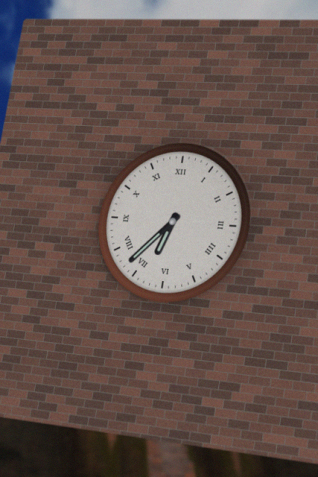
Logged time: 6:37
